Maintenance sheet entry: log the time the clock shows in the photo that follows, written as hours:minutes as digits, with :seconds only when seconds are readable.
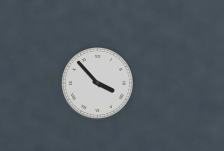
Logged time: 3:53
